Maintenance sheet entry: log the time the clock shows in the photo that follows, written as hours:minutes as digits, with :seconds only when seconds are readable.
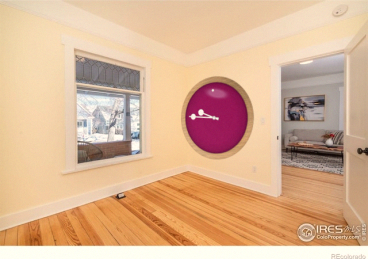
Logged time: 9:46
